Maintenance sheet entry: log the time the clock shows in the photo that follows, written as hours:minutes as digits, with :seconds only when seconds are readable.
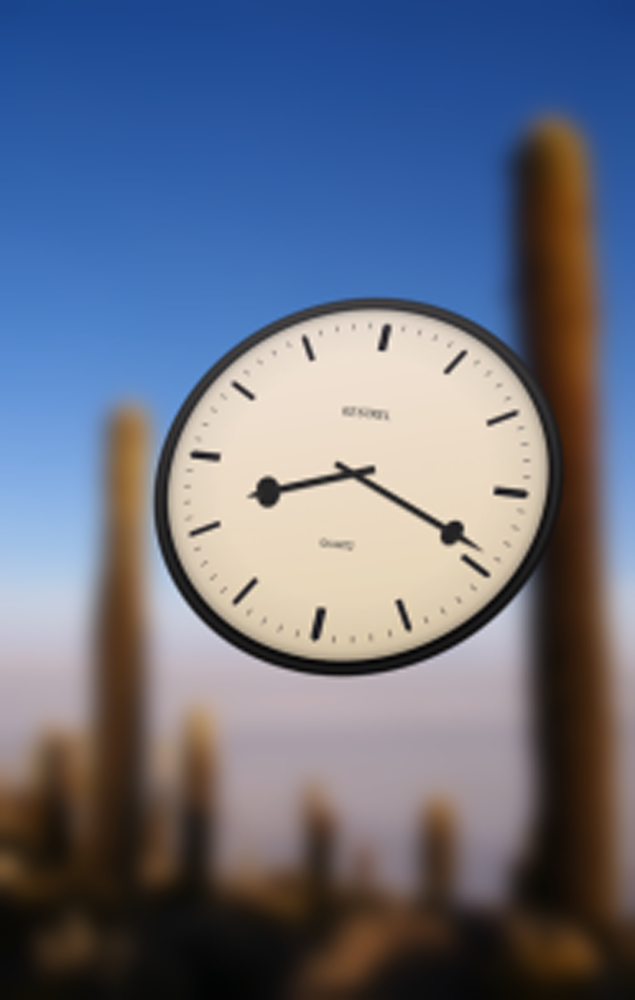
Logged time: 8:19
